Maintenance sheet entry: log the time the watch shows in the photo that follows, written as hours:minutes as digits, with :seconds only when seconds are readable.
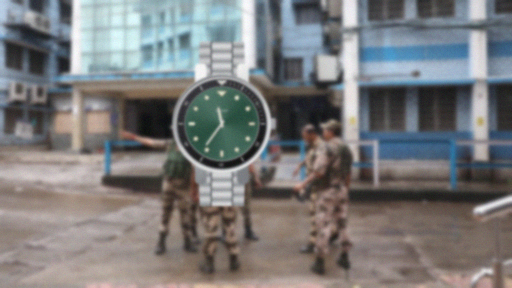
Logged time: 11:36
